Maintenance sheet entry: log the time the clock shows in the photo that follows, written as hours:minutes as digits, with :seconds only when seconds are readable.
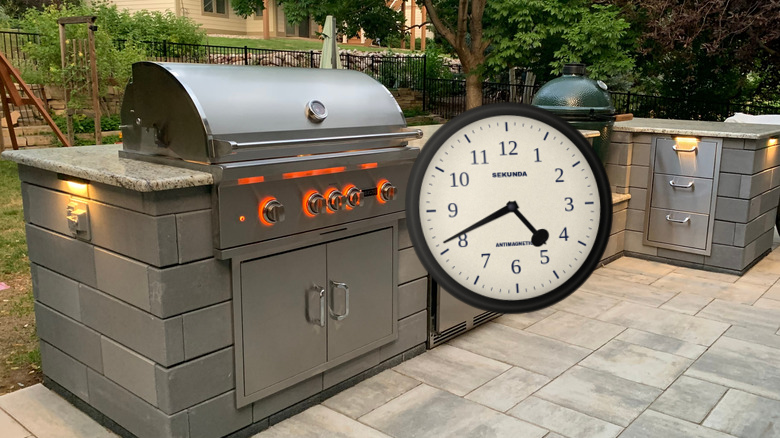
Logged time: 4:41
